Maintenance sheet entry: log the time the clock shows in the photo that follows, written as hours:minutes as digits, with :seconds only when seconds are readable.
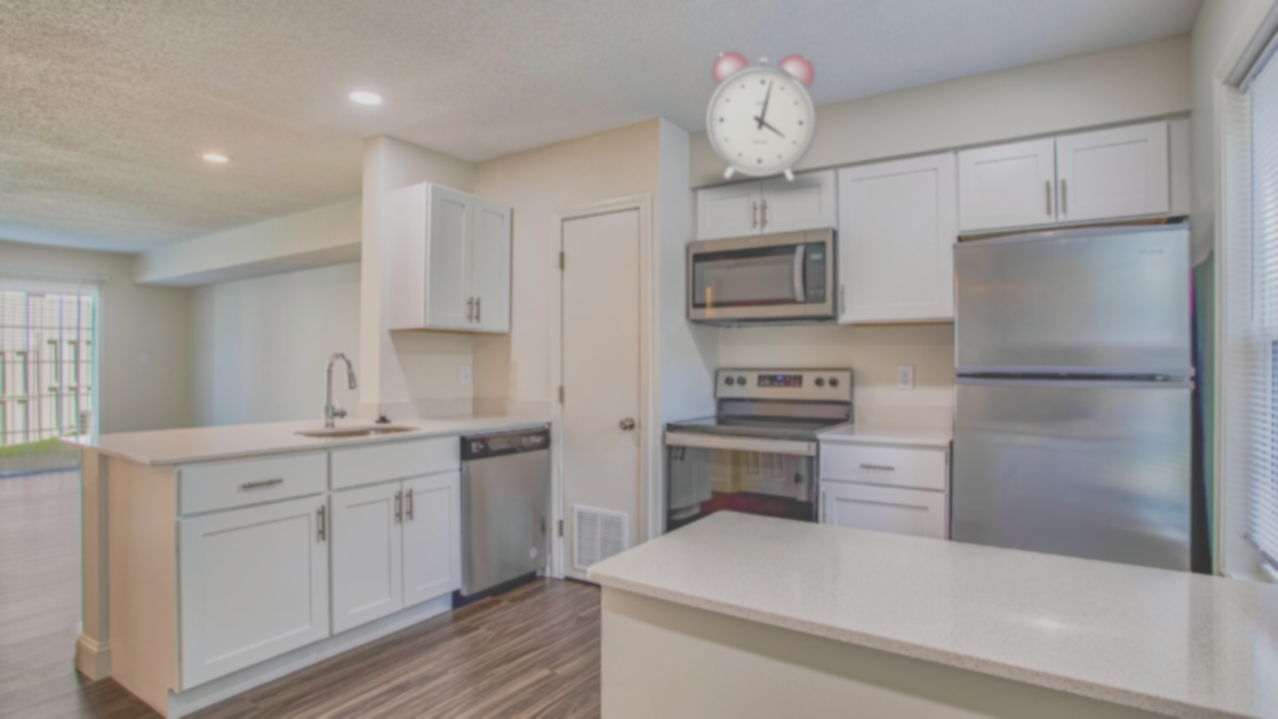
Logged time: 4:02
